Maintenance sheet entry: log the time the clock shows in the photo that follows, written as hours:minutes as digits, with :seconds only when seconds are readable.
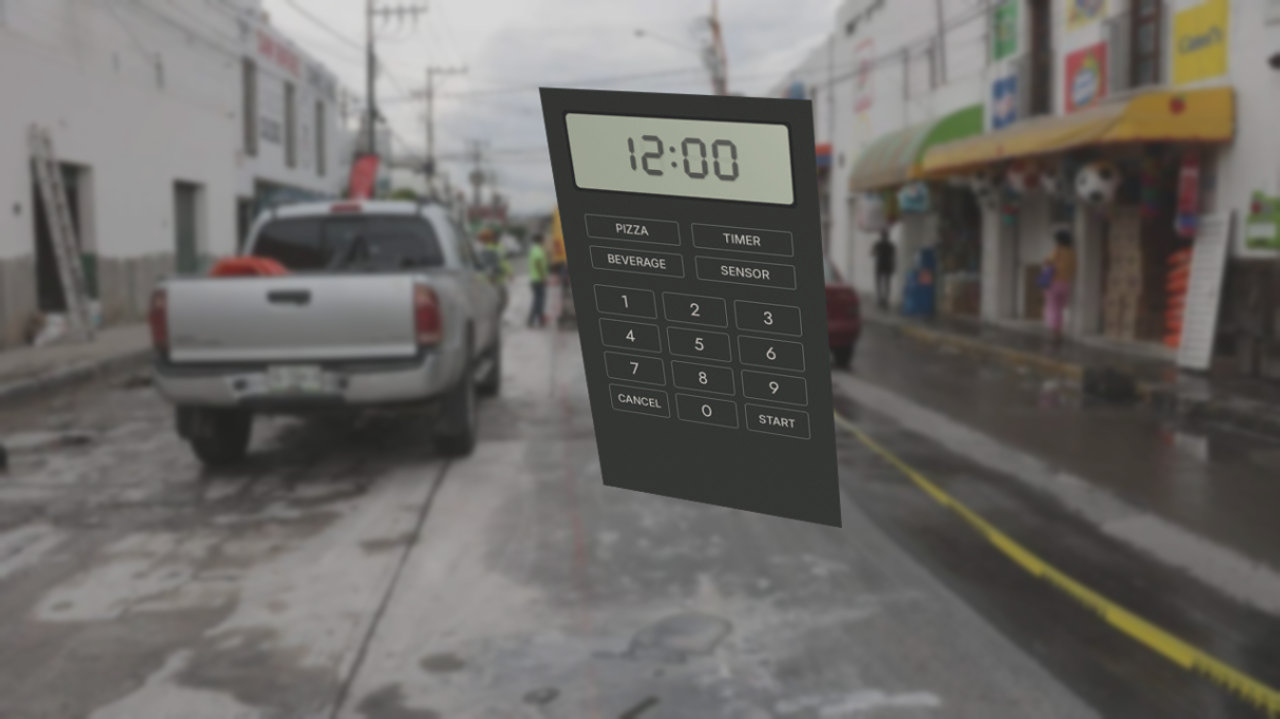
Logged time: 12:00
